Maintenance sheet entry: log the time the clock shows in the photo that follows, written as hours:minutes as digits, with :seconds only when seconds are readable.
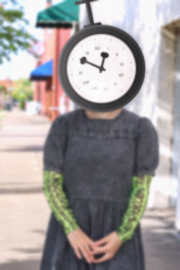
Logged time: 12:51
